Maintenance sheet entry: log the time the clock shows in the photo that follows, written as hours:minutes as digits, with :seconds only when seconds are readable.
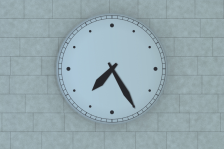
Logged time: 7:25
